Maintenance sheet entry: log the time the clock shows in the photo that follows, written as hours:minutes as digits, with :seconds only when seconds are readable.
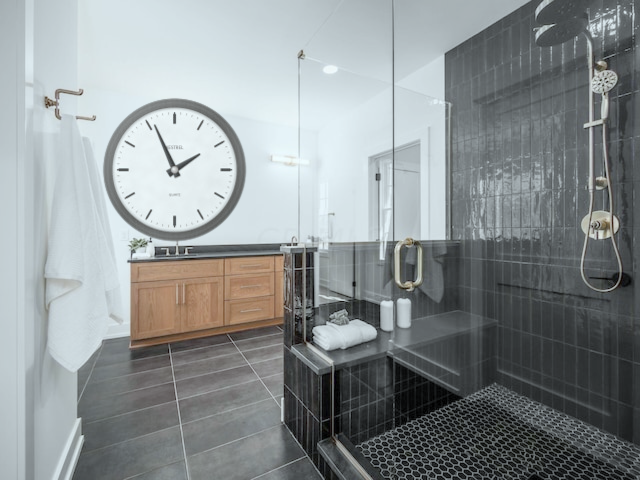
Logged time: 1:56
